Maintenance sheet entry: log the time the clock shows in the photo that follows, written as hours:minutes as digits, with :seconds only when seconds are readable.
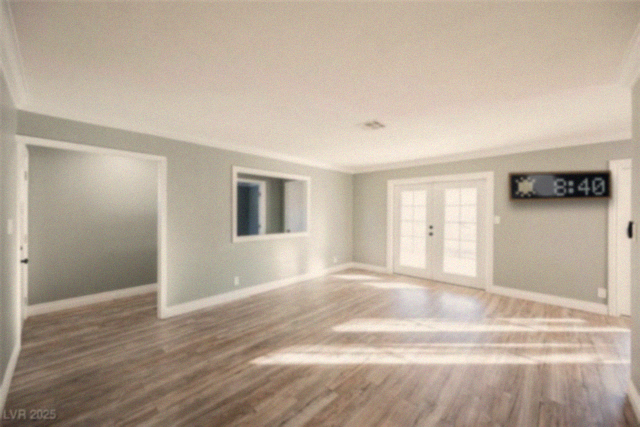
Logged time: 8:40
